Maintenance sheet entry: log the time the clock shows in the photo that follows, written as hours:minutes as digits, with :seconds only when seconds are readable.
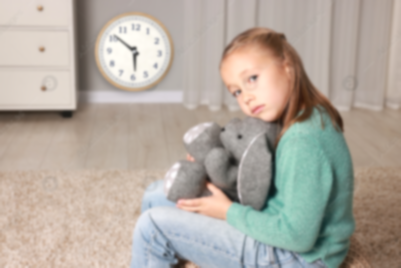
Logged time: 5:51
